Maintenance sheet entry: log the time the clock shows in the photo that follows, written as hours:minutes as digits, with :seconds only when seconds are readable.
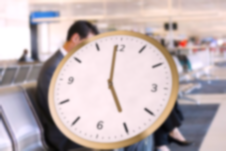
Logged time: 4:59
